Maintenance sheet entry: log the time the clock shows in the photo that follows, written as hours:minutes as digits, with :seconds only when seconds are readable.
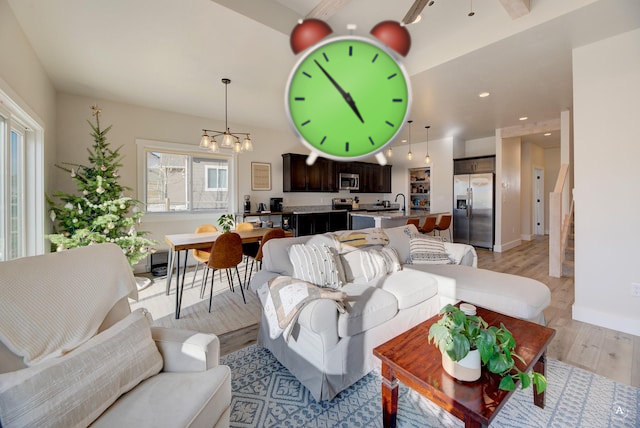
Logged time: 4:53
